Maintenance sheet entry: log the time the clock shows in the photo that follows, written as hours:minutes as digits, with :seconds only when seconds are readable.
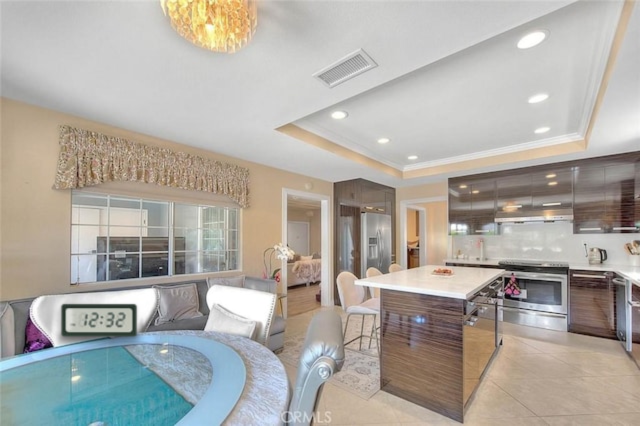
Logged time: 12:32
